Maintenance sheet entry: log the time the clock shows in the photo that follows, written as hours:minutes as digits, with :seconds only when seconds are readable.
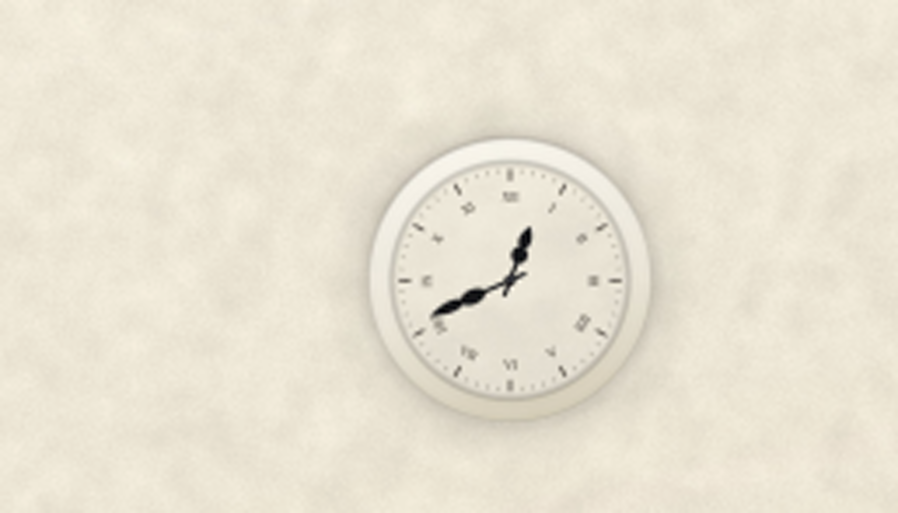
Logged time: 12:41
